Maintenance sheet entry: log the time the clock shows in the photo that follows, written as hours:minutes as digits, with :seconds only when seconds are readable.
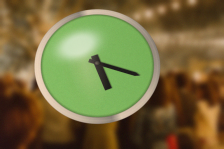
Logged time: 5:18
